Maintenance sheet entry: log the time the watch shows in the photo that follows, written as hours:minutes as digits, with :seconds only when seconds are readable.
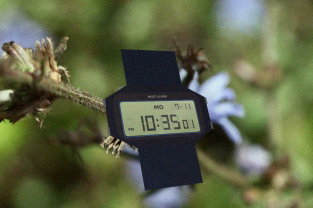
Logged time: 10:35:01
